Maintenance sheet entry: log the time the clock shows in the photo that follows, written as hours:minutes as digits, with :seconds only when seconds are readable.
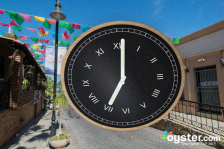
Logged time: 7:01
